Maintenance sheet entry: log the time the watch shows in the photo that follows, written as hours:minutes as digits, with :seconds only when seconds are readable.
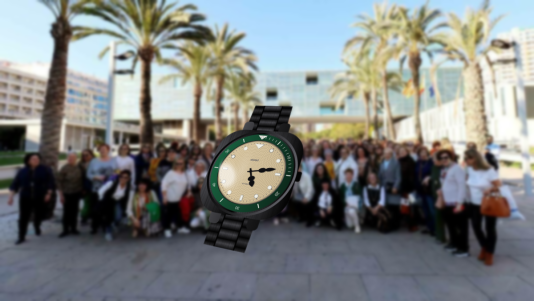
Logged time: 5:13
